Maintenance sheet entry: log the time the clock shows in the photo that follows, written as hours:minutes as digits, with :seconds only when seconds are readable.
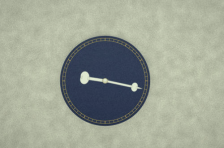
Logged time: 9:17
